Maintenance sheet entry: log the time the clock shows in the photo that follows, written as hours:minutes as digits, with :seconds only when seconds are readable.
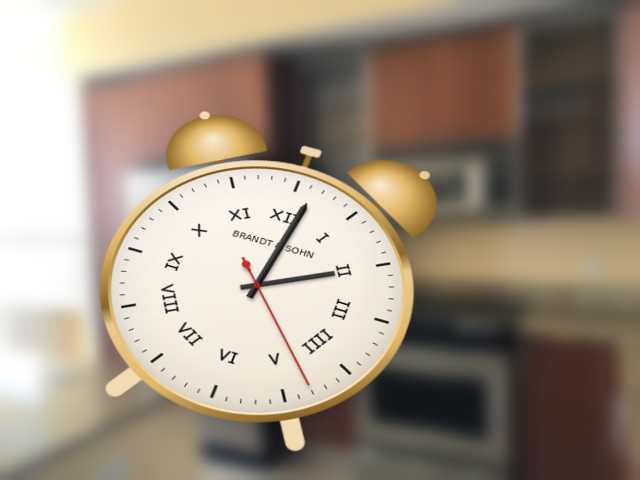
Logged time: 2:01:23
